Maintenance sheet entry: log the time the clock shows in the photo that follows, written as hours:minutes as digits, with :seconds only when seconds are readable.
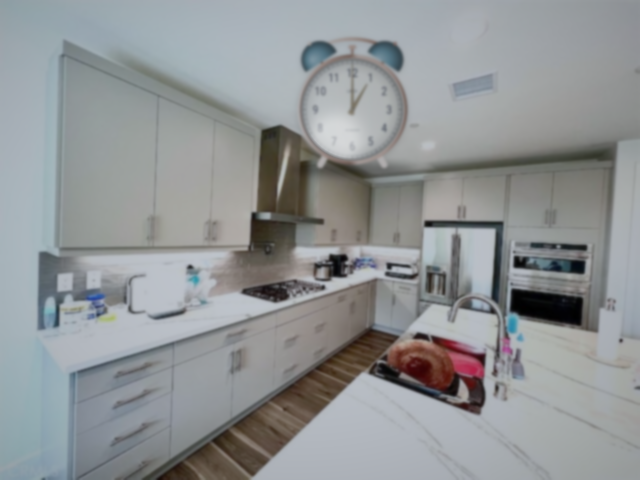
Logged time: 1:00
